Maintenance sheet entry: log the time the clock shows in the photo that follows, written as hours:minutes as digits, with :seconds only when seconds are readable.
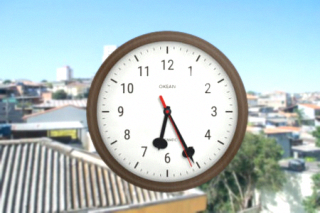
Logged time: 6:25:26
